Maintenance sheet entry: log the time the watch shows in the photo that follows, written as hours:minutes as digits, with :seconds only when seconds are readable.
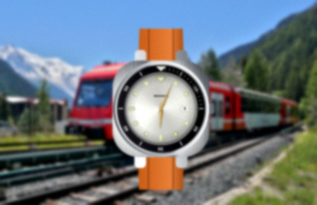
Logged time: 6:04
